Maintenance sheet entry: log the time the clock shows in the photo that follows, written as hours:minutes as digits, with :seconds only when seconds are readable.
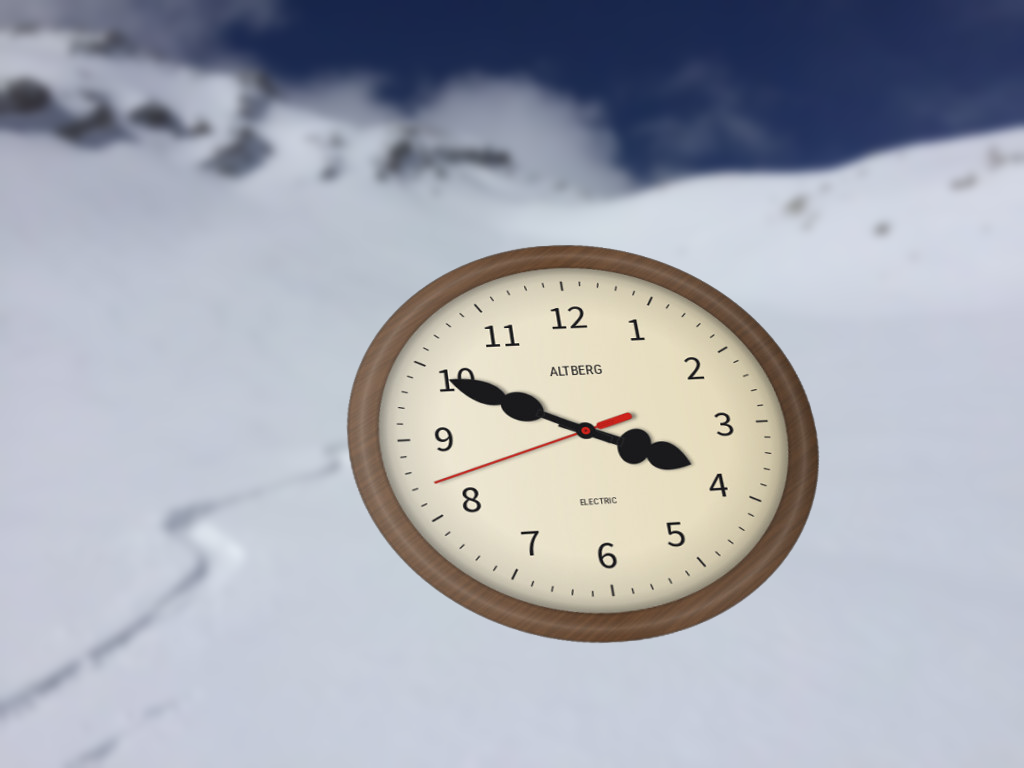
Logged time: 3:49:42
